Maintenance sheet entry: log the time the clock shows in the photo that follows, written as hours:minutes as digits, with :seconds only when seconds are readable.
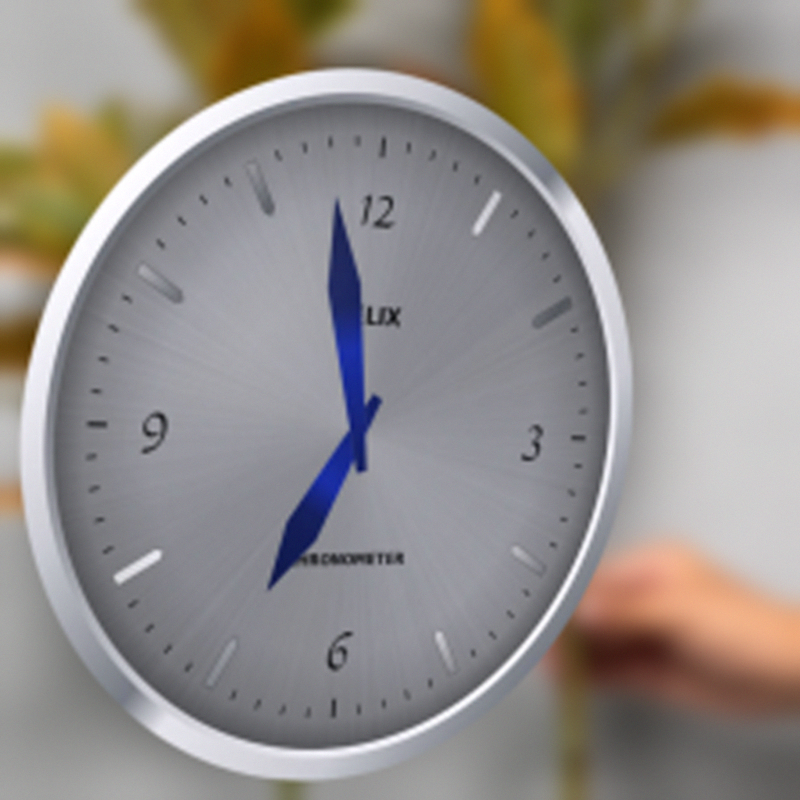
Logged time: 6:58
